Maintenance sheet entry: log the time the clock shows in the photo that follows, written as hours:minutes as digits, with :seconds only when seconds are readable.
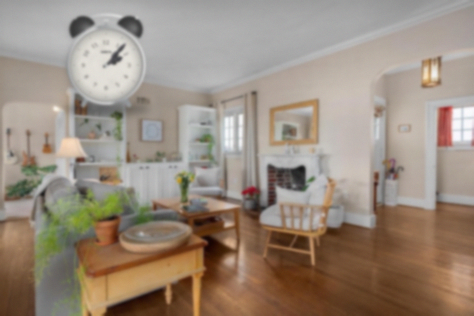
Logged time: 2:07
